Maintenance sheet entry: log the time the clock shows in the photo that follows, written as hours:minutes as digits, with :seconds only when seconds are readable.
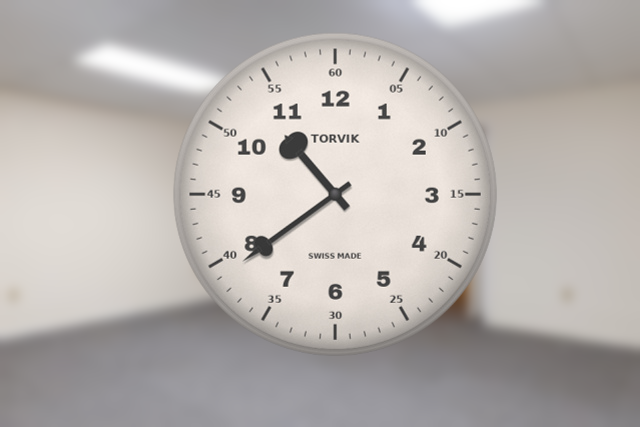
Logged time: 10:39
